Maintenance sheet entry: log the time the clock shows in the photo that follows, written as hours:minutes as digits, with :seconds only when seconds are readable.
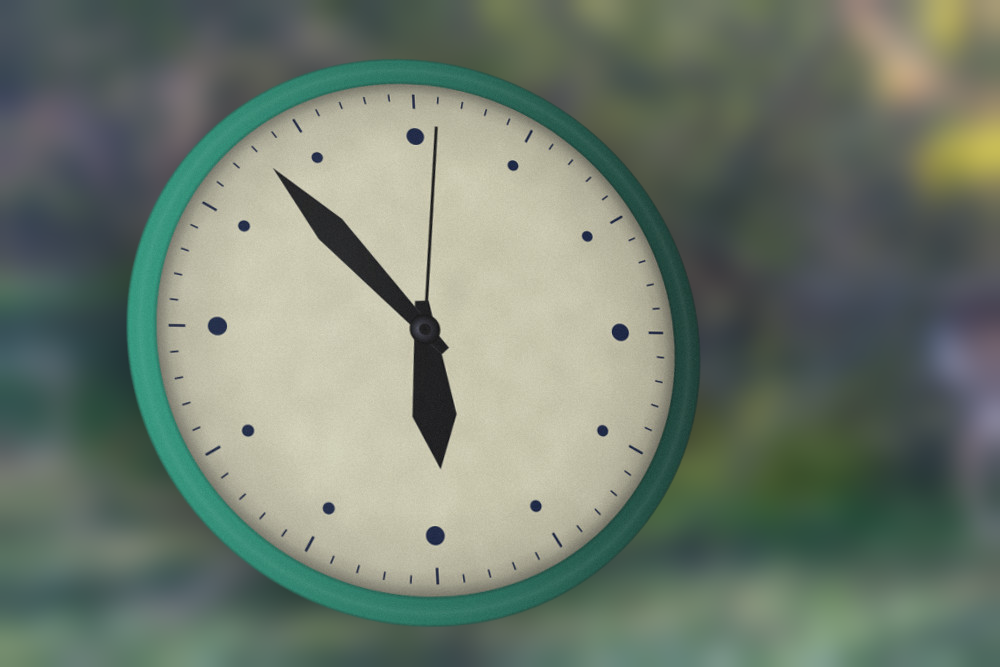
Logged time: 5:53:01
